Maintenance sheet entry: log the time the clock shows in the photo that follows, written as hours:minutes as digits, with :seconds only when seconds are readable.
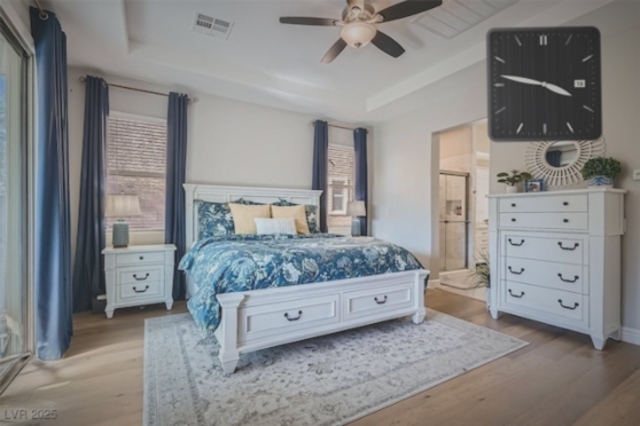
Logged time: 3:47
